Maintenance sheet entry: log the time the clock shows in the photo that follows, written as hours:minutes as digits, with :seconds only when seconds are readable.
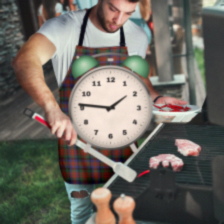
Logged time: 1:46
